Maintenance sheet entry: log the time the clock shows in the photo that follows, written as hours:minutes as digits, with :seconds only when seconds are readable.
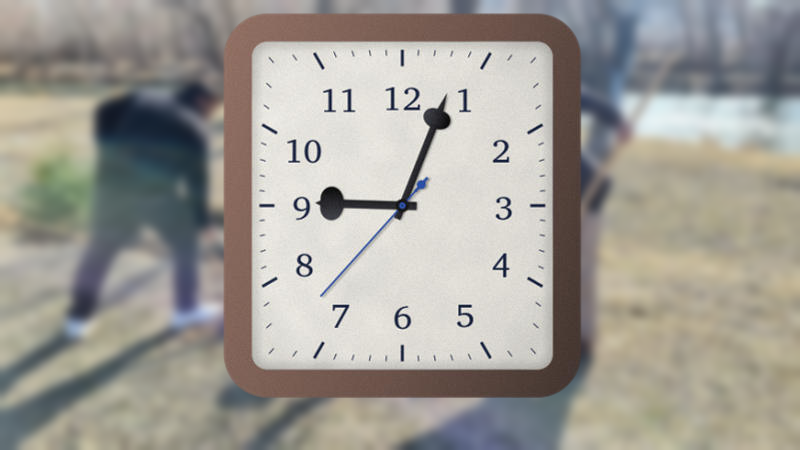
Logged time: 9:03:37
